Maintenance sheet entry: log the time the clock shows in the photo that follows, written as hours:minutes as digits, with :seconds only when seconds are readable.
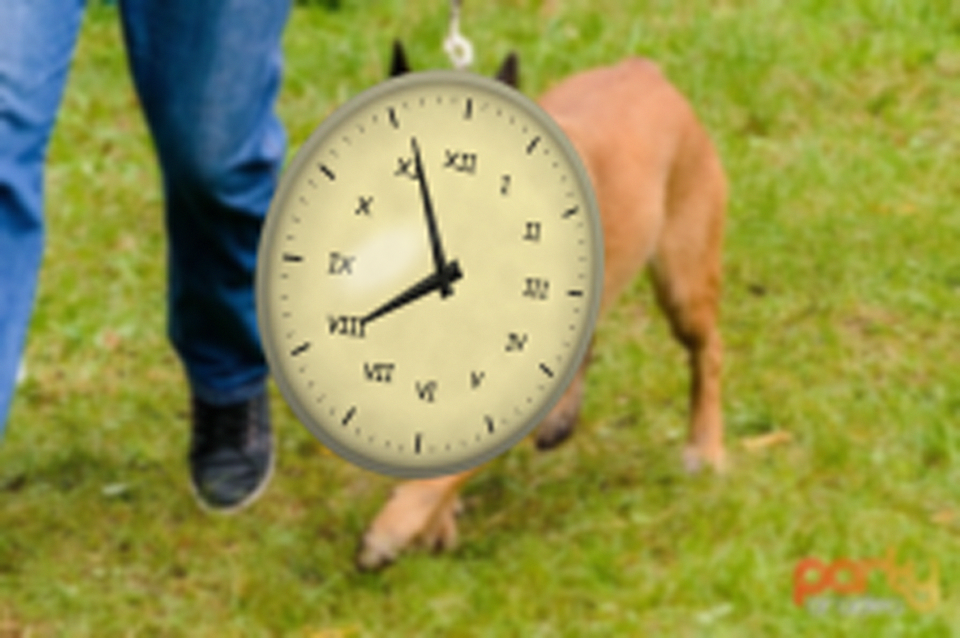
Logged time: 7:56
